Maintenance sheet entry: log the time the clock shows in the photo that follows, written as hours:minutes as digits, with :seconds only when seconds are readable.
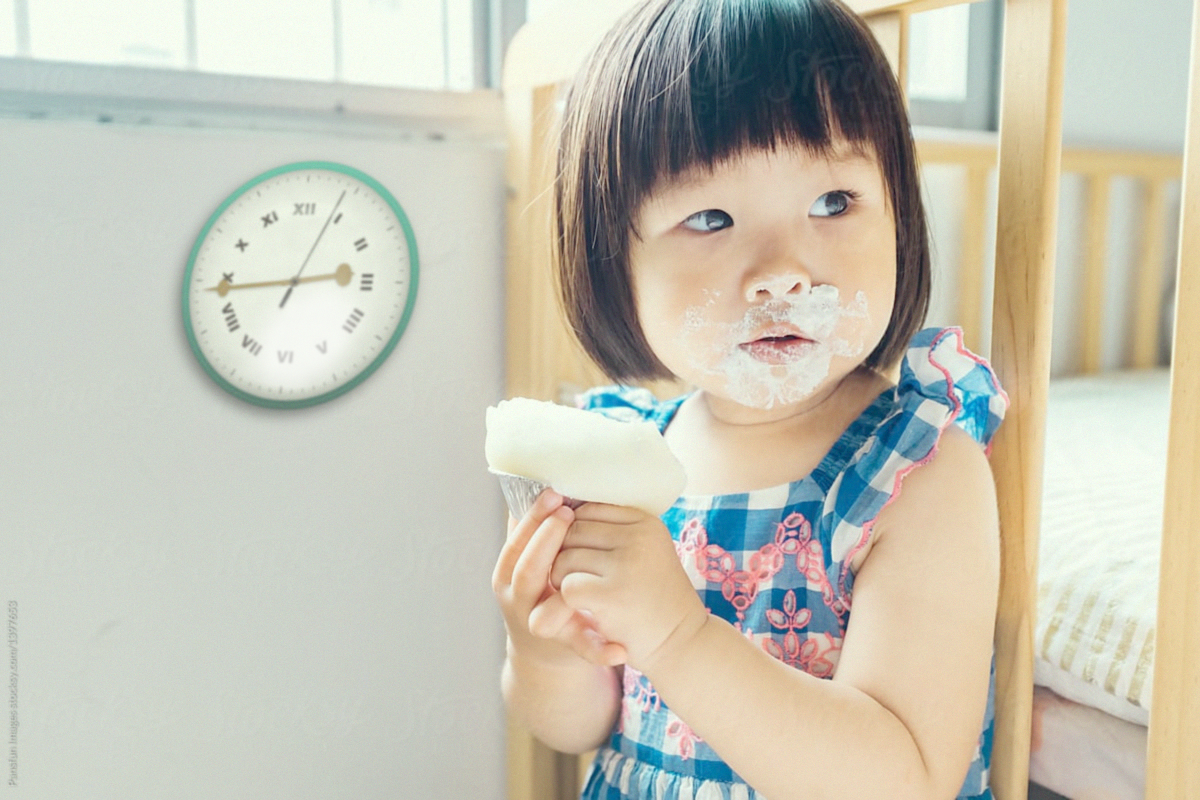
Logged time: 2:44:04
